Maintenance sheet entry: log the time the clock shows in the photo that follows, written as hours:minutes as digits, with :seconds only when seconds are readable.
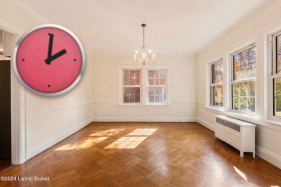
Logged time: 2:01
